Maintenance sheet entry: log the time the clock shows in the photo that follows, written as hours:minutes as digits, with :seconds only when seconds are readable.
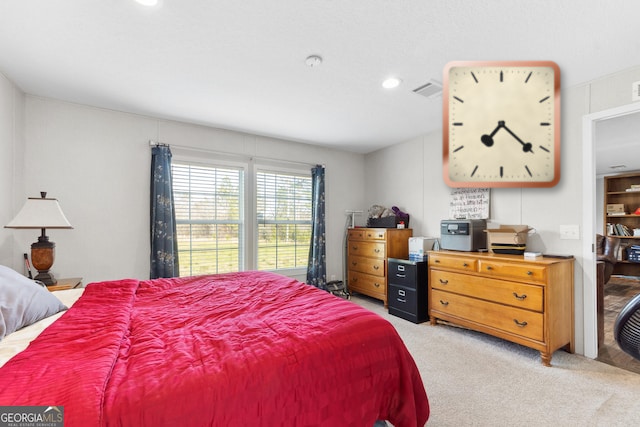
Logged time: 7:22
